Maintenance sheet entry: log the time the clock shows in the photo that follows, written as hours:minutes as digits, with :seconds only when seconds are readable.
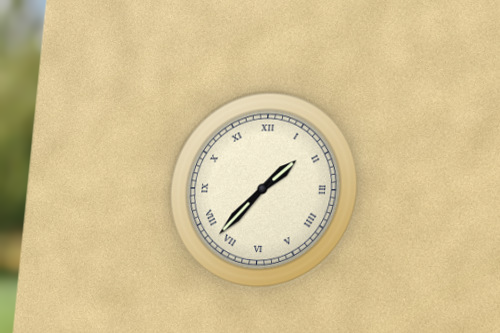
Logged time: 1:37
